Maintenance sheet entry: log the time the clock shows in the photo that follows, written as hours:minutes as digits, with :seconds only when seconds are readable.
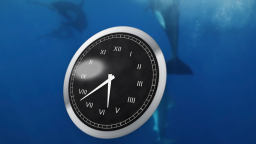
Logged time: 5:38
